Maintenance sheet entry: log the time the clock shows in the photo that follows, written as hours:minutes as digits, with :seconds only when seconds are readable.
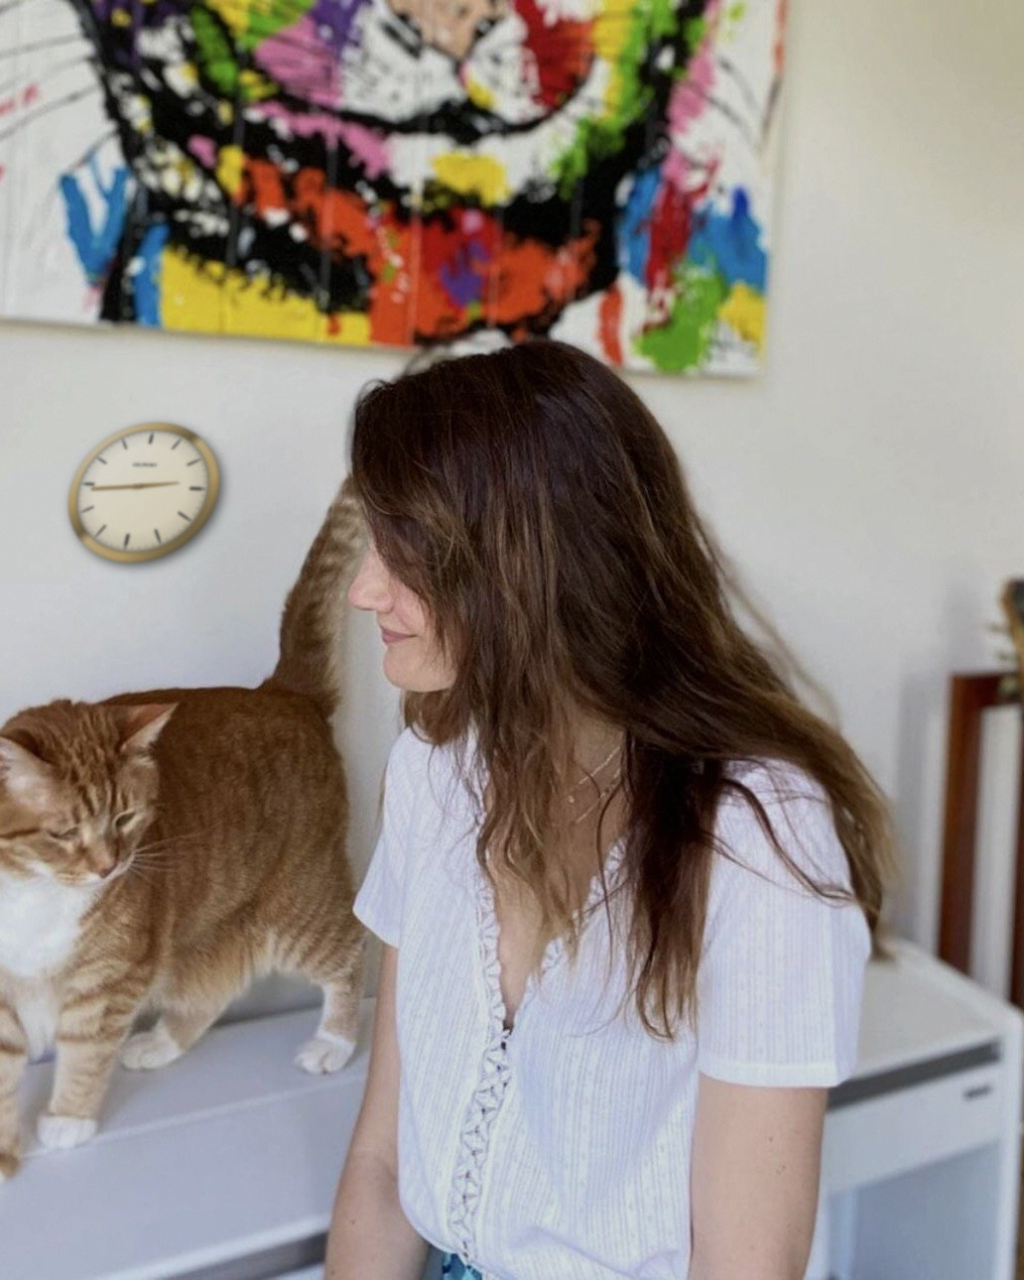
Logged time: 2:44
